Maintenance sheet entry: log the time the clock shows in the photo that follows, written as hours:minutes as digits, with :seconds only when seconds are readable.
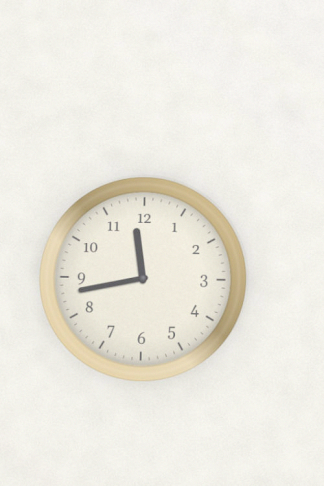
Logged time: 11:43
